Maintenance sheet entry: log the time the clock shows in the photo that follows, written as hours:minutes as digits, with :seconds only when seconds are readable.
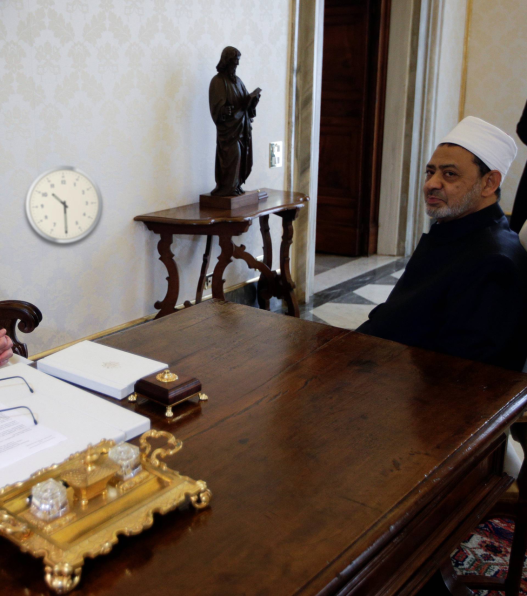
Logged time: 10:30
